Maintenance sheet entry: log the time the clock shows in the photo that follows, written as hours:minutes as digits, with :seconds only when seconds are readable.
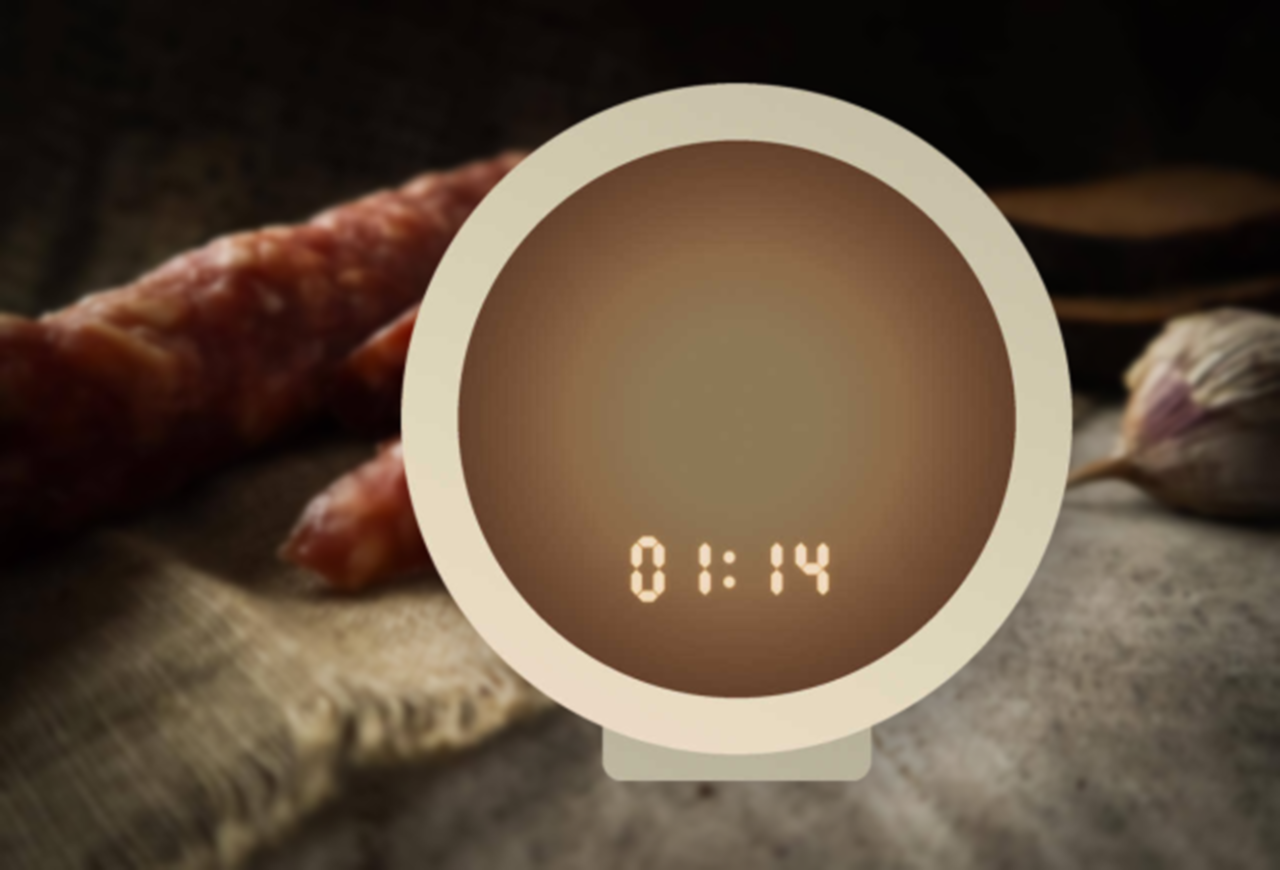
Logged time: 1:14
